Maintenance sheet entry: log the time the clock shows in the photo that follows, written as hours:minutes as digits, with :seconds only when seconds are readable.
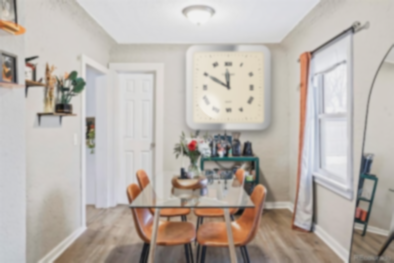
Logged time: 11:50
